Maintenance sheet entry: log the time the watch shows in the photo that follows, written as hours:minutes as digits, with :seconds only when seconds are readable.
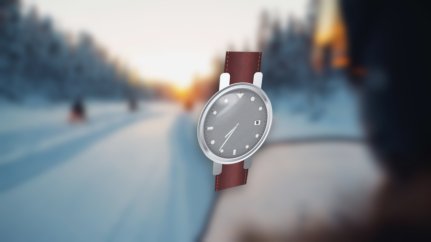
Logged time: 7:36
